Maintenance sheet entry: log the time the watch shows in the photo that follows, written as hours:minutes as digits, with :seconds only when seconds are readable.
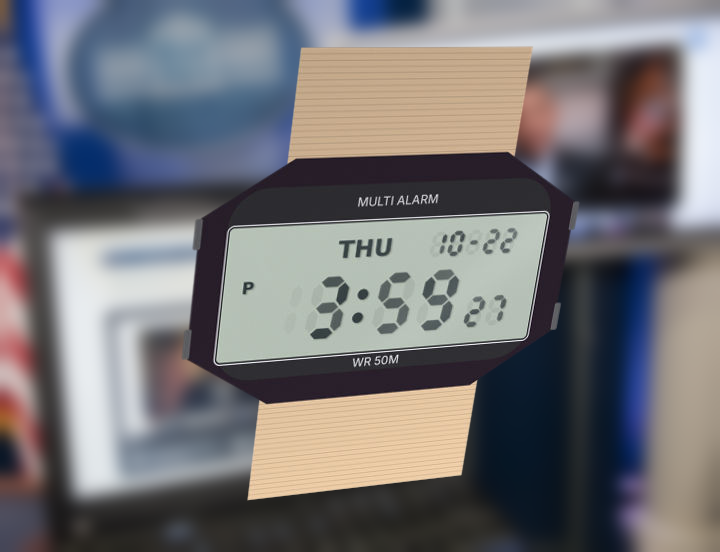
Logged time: 3:59:27
